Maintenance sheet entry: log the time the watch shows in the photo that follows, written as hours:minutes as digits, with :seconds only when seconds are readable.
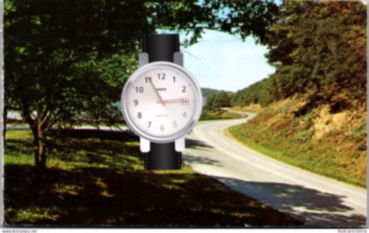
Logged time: 2:55
